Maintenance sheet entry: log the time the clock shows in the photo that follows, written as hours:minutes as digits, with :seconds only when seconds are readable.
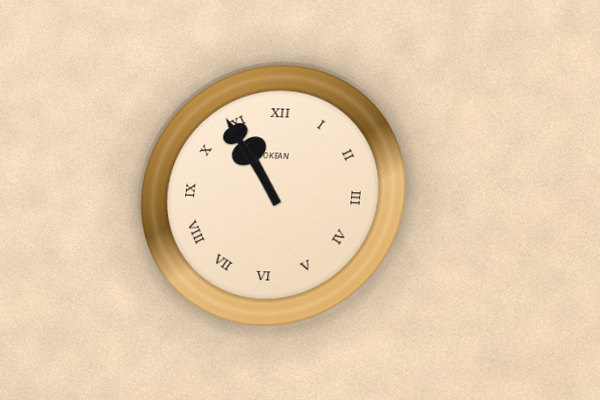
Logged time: 10:54
